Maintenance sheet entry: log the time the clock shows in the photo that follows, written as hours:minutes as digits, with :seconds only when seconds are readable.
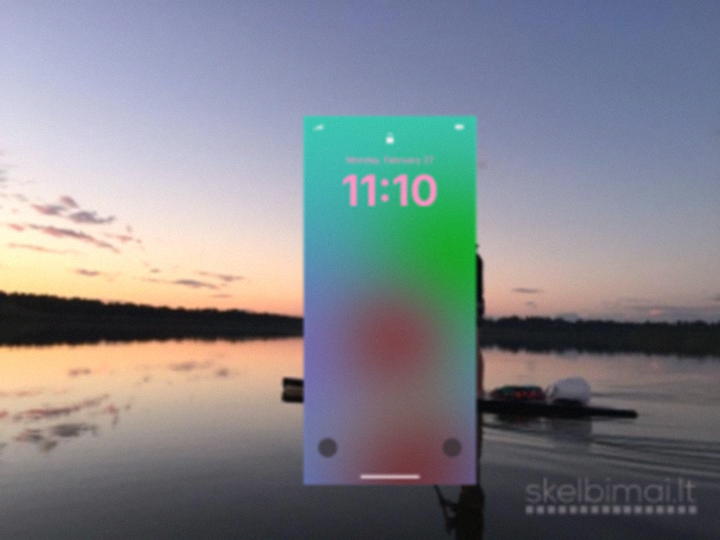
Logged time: 11:10
